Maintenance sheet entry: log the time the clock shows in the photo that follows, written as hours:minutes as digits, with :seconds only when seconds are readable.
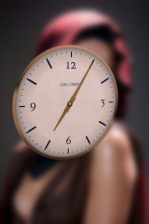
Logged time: 7:05
